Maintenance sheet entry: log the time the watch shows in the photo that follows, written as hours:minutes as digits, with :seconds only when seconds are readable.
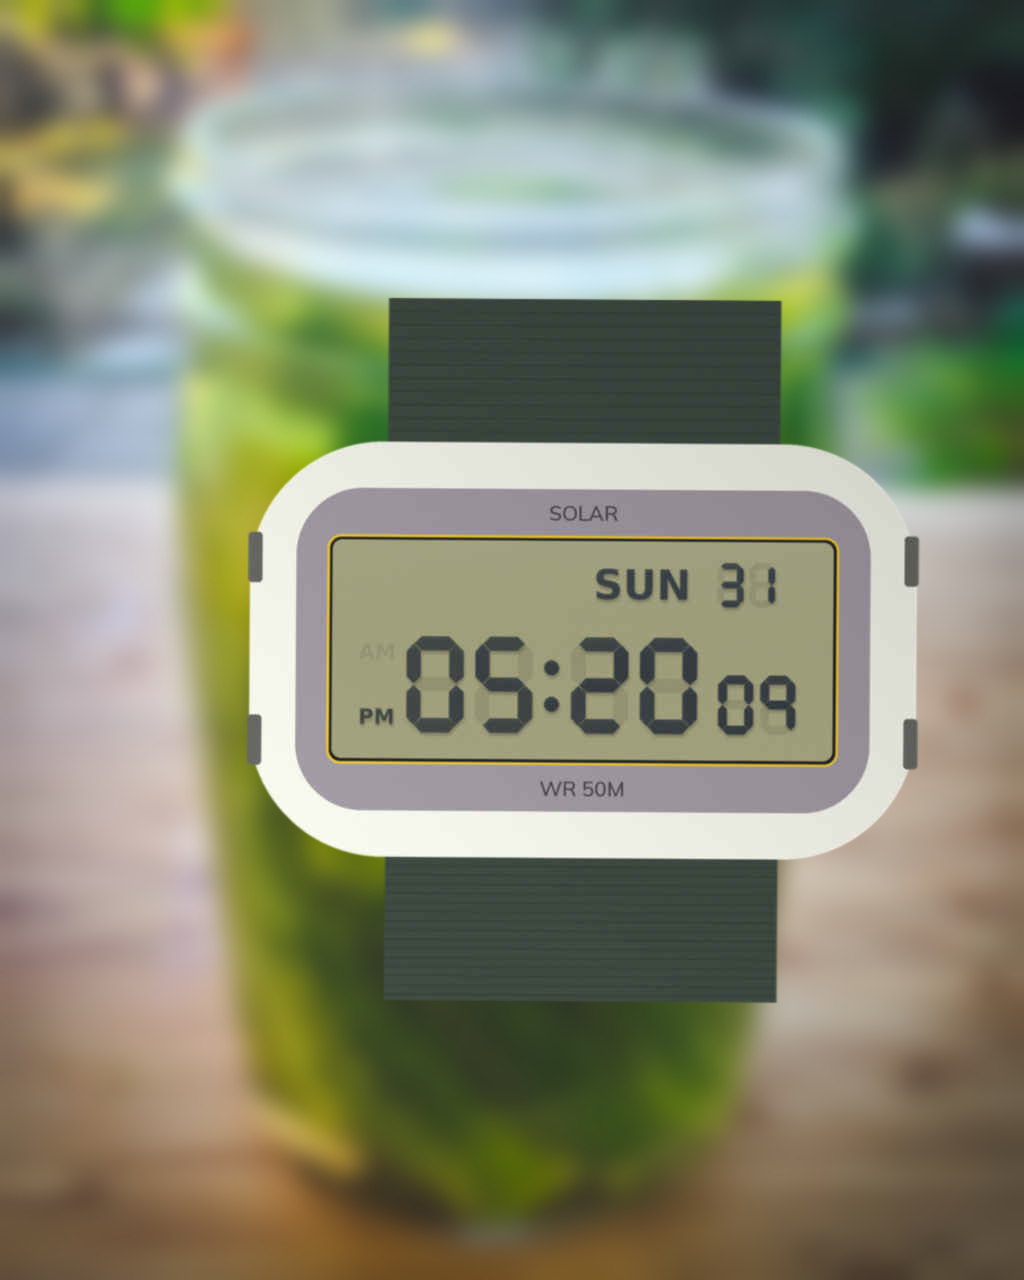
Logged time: 5:20:09
